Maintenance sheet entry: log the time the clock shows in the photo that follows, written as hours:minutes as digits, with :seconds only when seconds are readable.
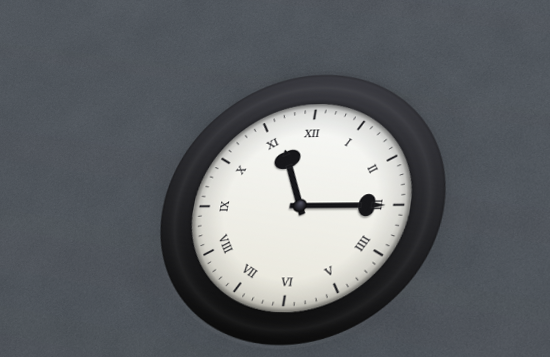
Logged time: 11:15
